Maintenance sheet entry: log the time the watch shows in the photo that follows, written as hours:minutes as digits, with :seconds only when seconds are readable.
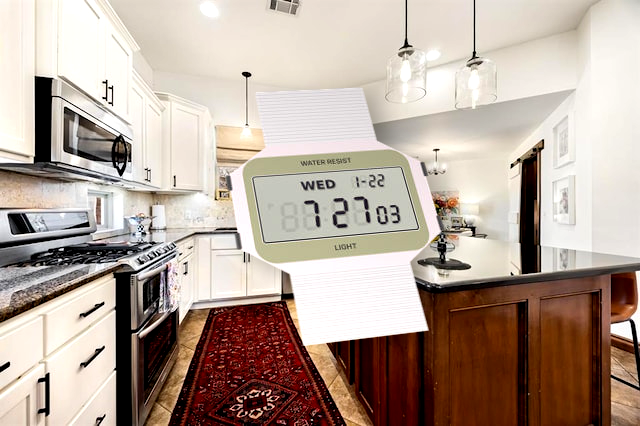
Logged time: 7:27:03
